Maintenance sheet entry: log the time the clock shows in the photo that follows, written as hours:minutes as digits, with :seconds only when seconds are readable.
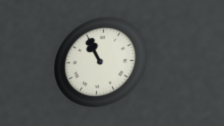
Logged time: 10:55
